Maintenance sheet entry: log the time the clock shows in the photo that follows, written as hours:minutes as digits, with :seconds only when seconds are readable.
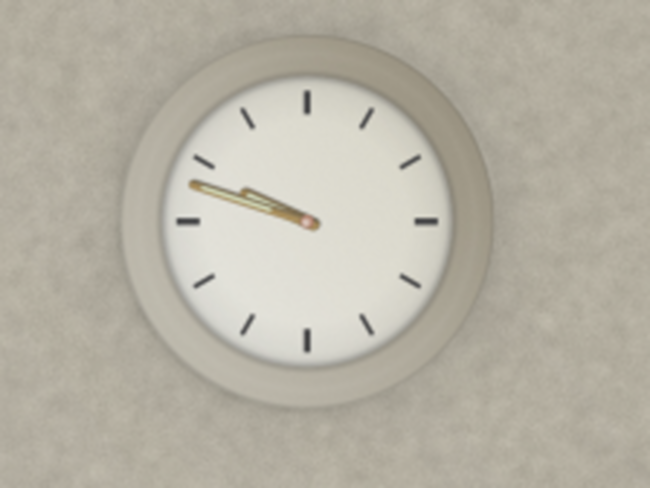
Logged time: 9:48
